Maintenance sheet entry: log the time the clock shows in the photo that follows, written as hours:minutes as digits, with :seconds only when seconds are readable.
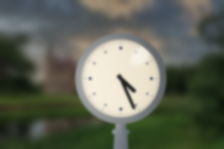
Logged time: 4:26
